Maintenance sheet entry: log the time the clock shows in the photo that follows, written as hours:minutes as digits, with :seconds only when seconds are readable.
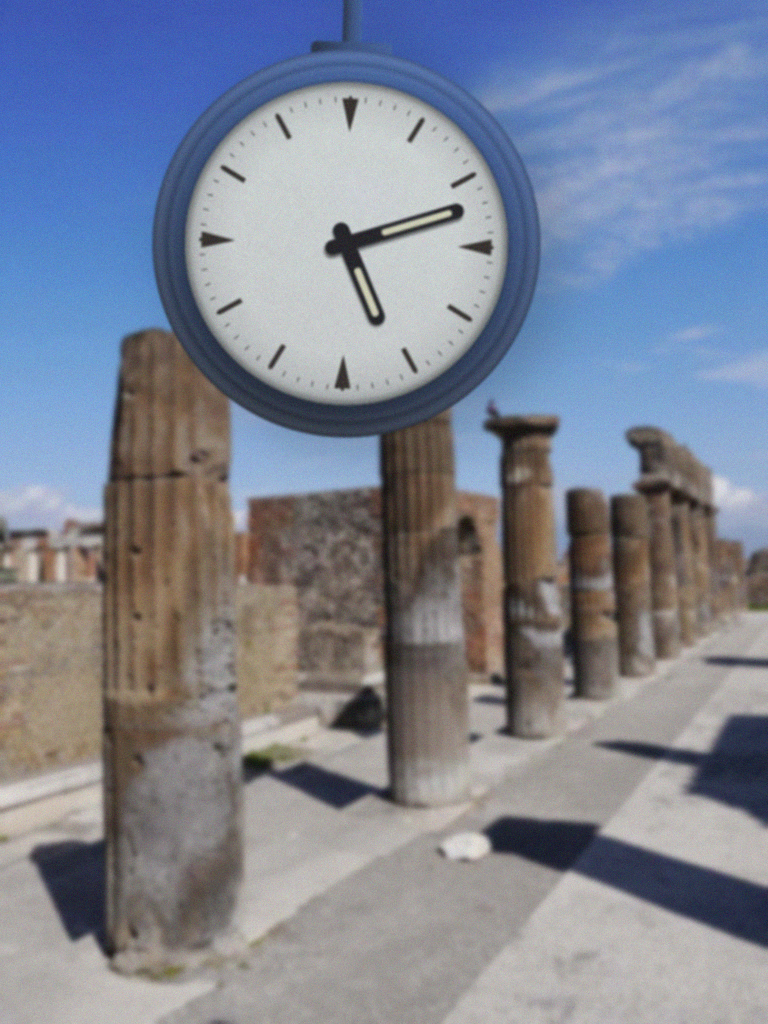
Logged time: 5:12
